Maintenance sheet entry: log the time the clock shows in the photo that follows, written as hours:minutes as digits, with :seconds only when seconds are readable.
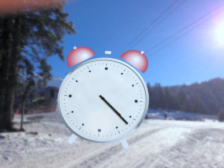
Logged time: 4:22
